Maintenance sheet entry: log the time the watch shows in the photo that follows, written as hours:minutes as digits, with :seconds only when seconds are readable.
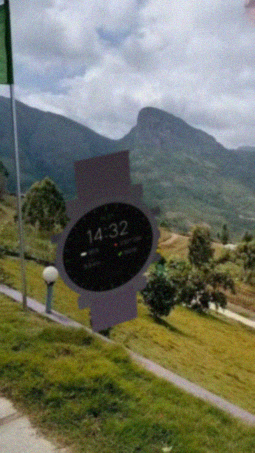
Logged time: 14:32
